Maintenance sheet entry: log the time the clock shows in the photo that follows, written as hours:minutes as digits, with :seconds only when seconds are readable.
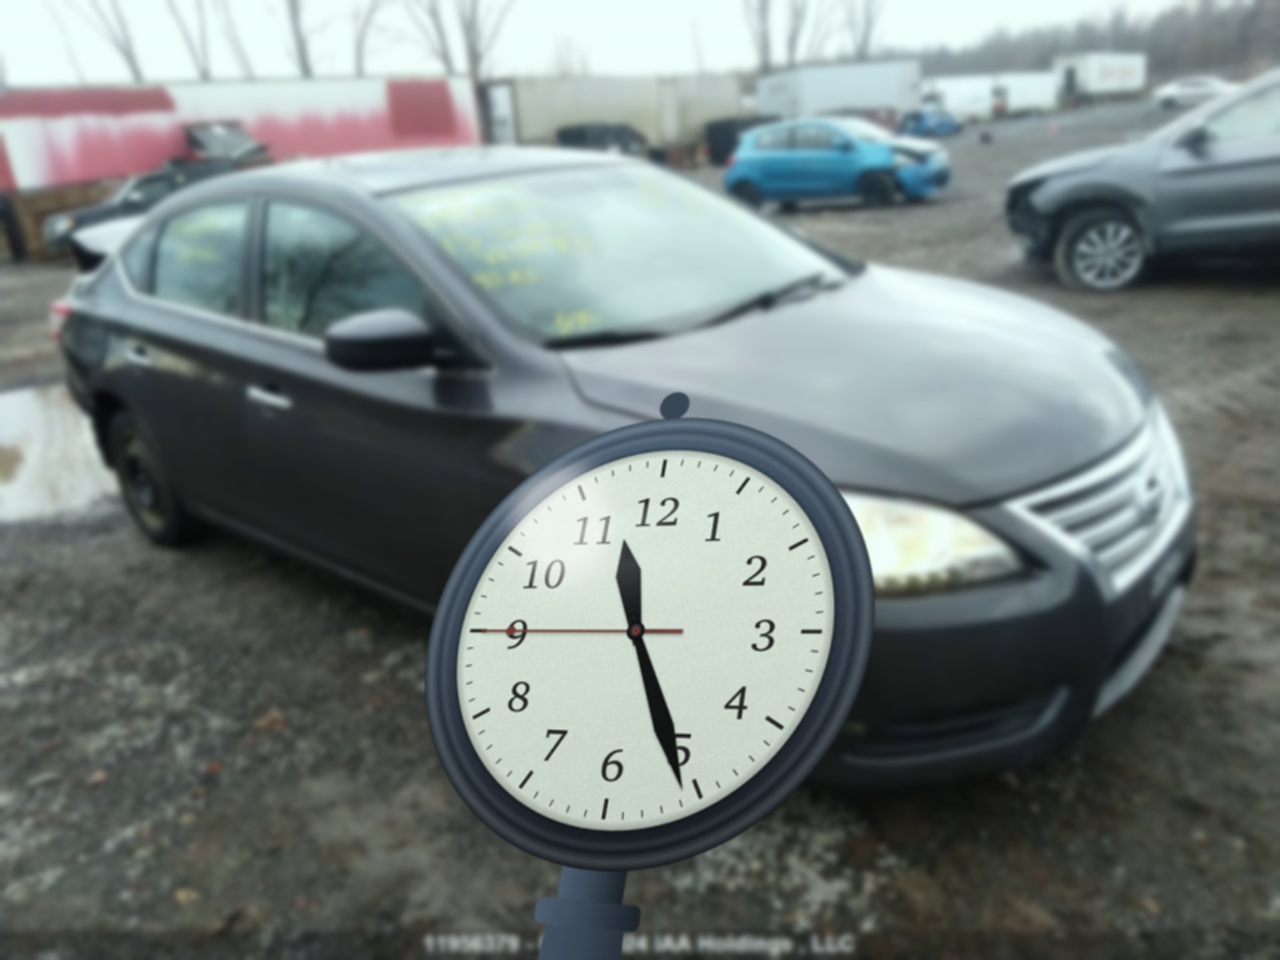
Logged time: 11:25:45
